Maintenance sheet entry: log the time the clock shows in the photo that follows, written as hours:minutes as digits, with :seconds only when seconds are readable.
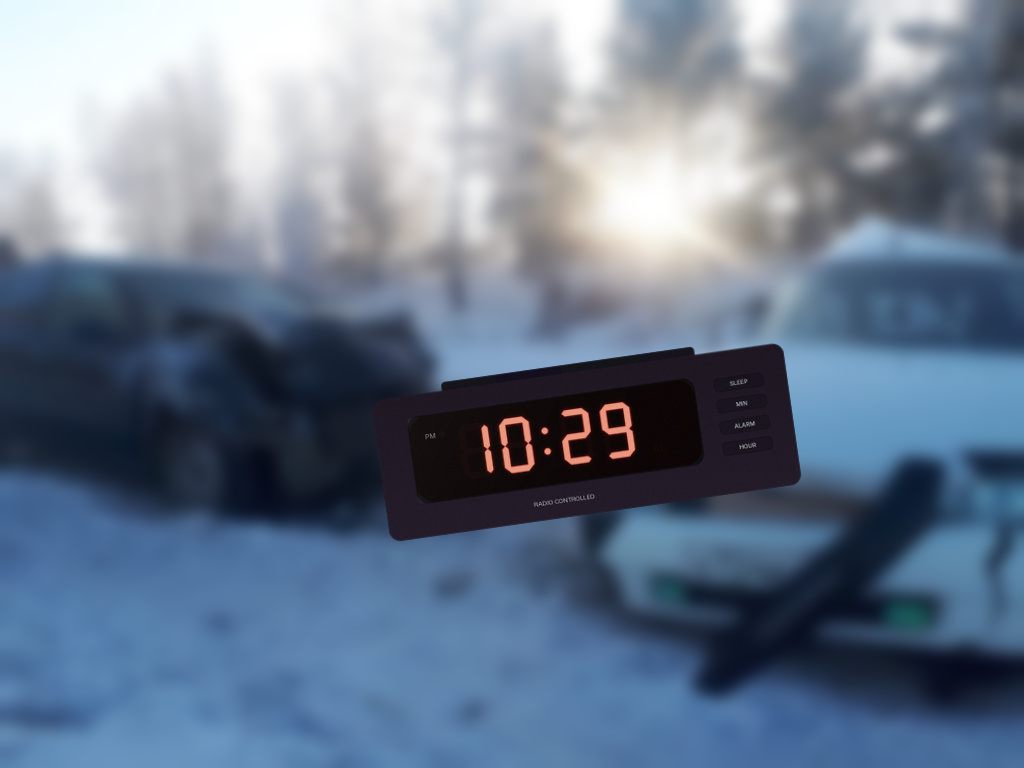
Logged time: 10:29
